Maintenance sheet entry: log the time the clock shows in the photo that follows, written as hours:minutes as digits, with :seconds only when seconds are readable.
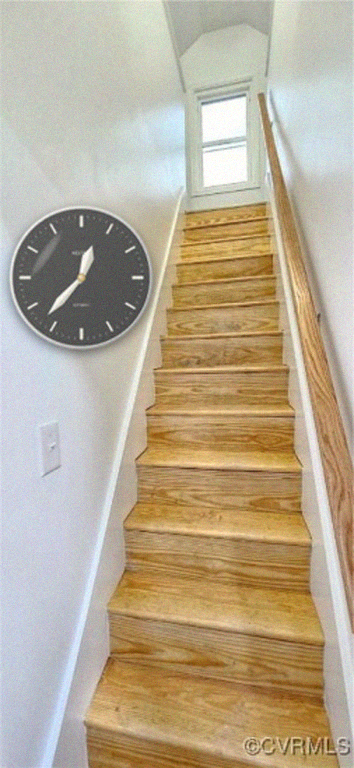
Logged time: 12:37
